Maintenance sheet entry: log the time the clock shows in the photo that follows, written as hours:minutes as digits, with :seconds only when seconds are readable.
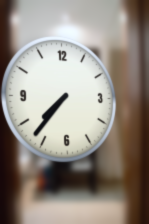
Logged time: 7:37
